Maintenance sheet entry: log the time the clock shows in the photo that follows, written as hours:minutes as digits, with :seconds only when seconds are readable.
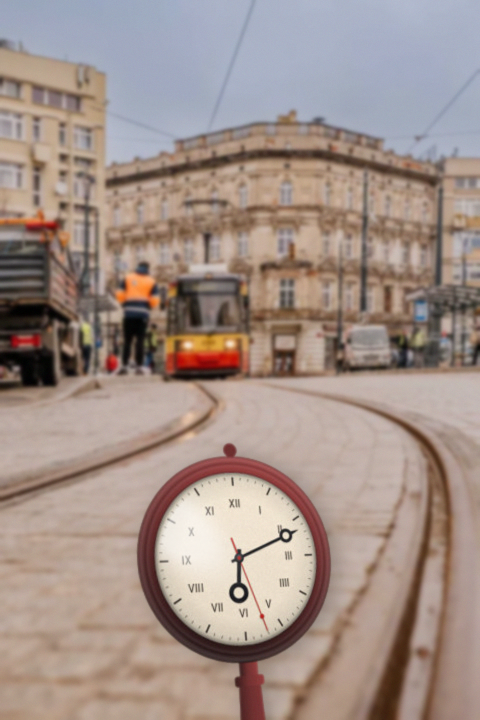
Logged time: 6:11:27
